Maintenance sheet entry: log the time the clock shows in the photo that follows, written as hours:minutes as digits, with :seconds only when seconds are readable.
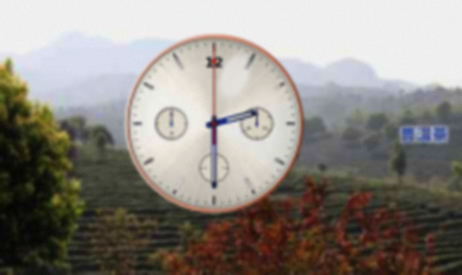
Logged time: 2:30
